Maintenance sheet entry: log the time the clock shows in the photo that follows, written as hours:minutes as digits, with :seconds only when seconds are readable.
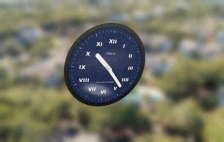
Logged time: 10:23
